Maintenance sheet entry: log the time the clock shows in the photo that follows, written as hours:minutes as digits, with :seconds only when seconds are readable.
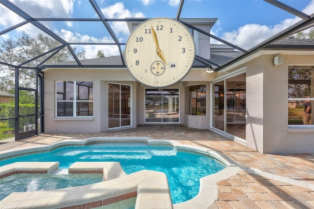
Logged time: 4:57
